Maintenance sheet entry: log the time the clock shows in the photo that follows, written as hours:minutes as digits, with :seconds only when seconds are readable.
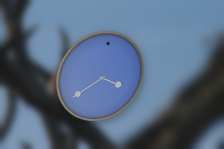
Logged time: 3:39
